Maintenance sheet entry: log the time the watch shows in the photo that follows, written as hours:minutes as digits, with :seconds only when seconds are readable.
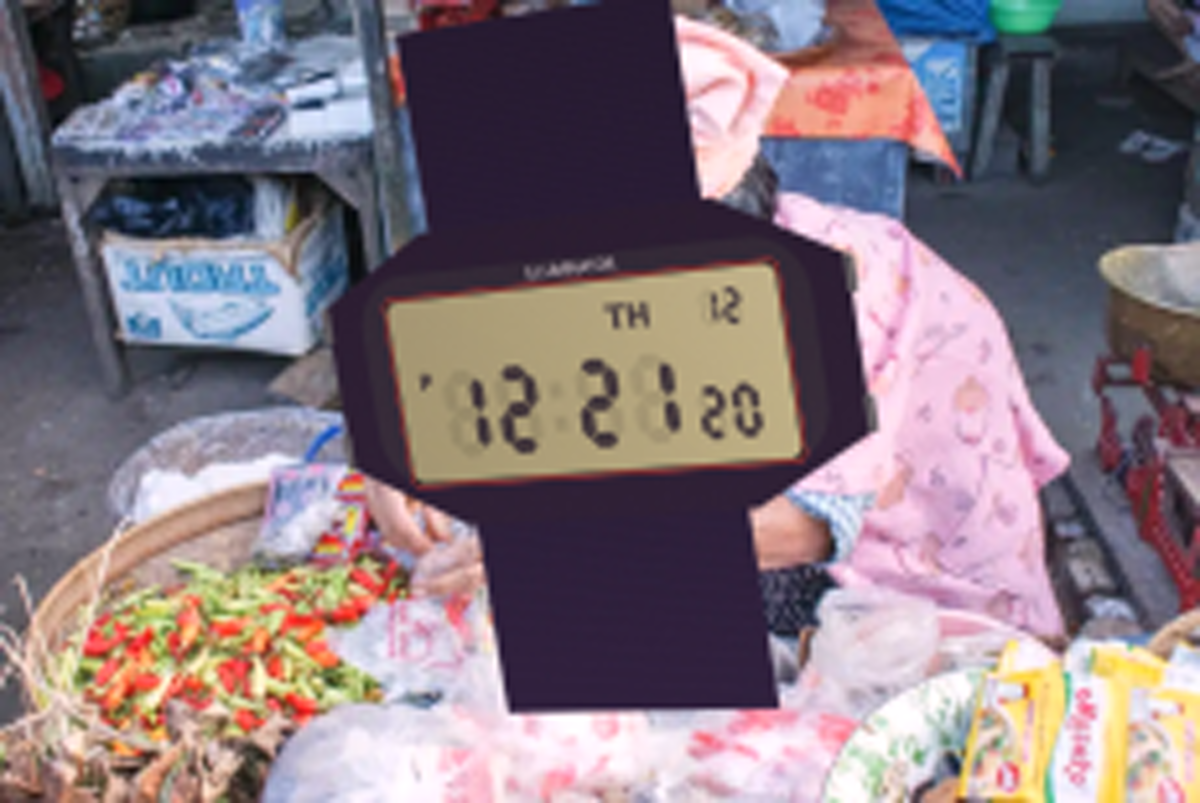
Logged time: 12:21:20
